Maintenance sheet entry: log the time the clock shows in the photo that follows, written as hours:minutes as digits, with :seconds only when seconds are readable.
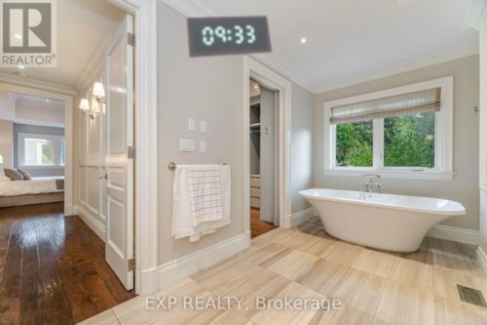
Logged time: 9:33
